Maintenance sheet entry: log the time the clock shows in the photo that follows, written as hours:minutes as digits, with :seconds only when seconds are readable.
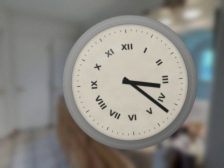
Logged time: 3:22
